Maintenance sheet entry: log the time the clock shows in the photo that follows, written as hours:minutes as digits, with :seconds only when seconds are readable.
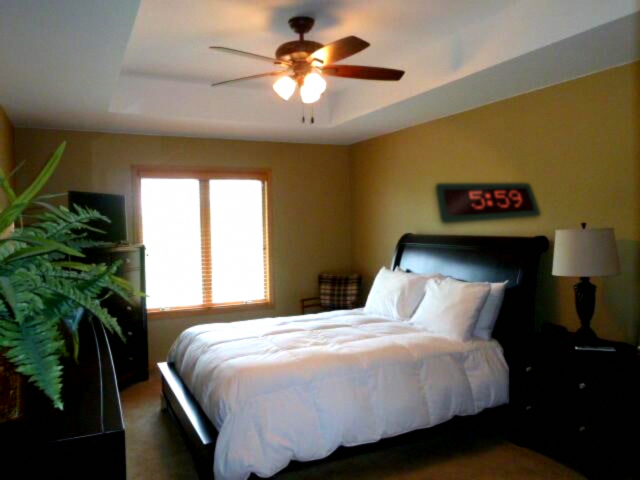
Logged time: 5:59
